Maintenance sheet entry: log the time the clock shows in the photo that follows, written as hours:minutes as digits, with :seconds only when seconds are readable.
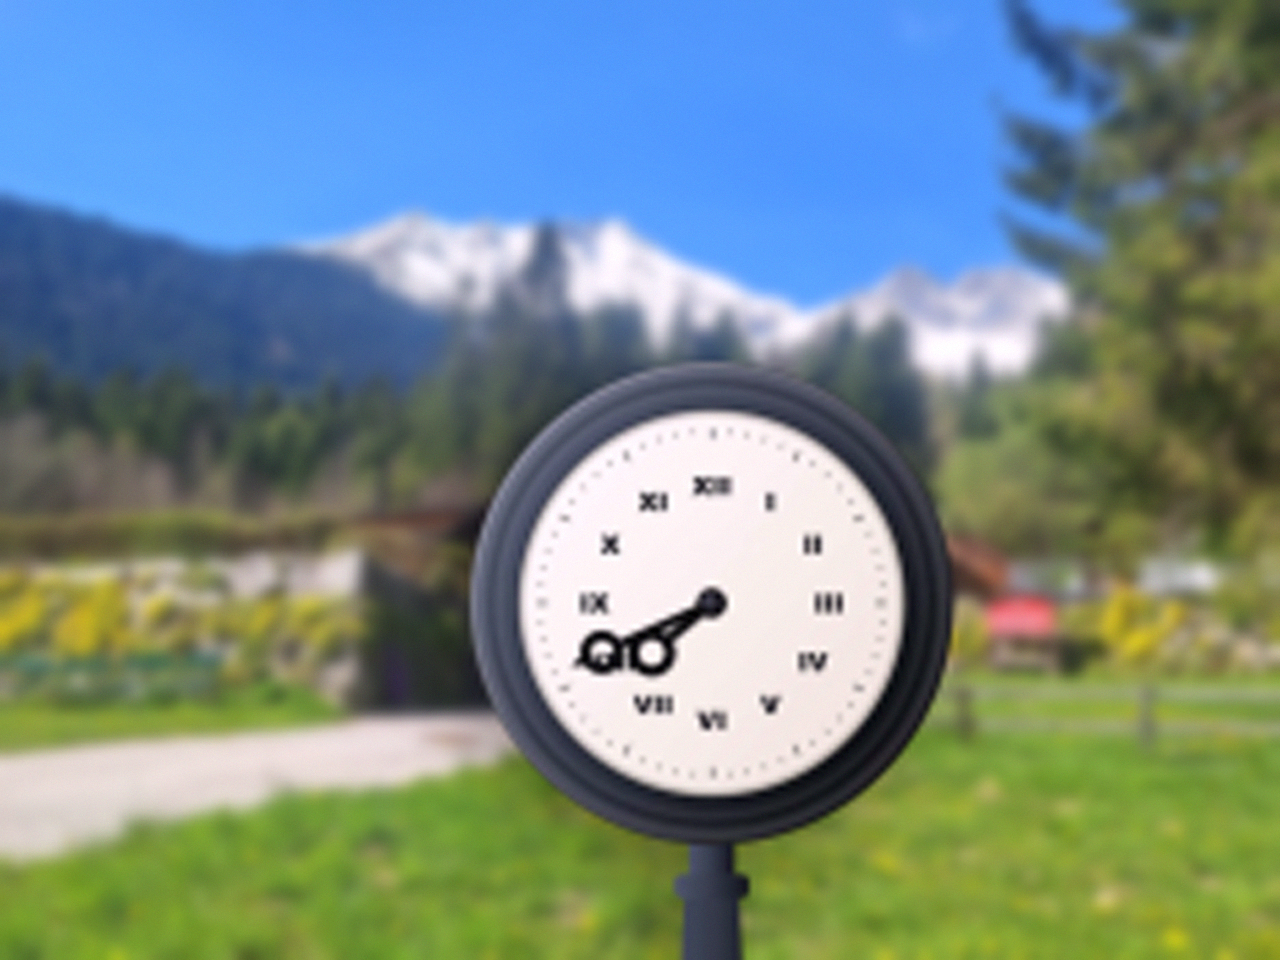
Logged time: 7:41
